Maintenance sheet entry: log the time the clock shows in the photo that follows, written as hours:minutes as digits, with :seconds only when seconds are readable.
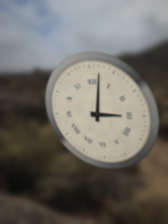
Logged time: 3:02
